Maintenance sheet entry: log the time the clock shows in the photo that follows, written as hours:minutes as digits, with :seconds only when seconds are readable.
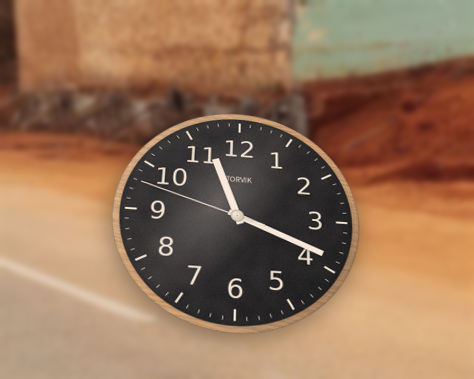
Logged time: 11:18:48
